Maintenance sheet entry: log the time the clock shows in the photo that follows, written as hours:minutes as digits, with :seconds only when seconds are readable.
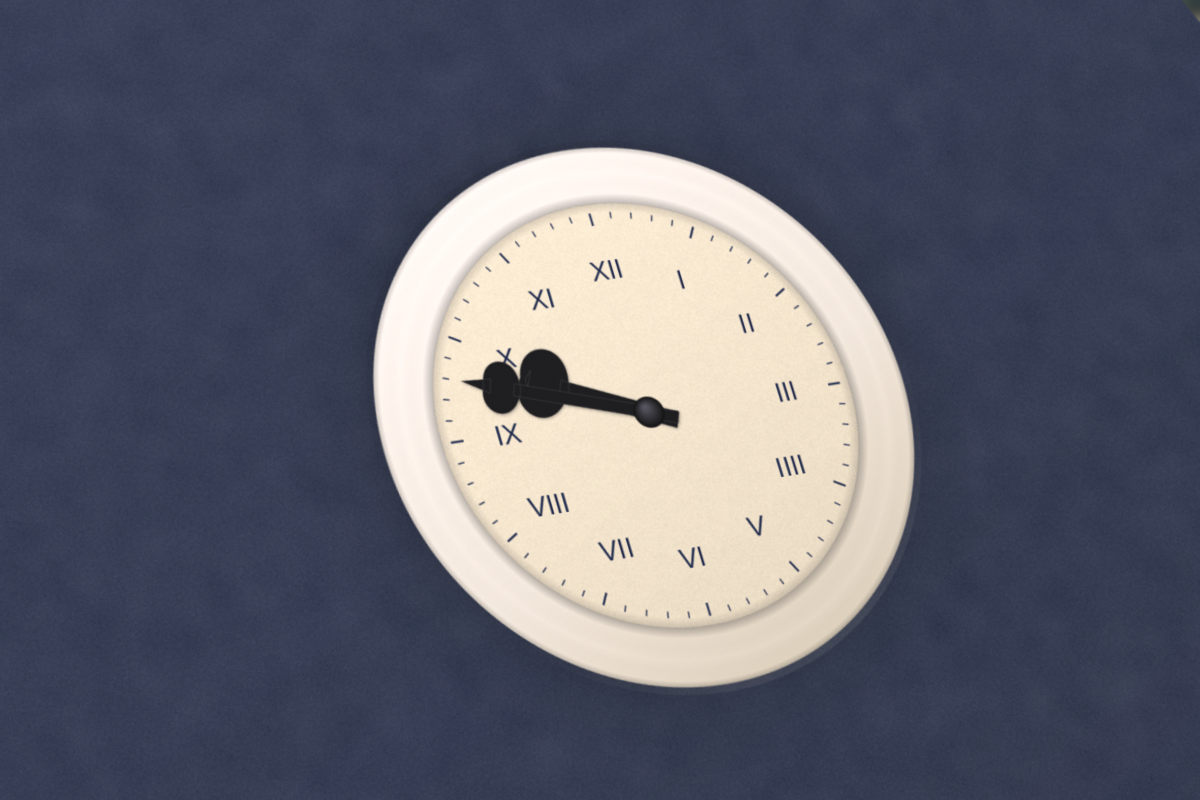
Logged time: 9:48
